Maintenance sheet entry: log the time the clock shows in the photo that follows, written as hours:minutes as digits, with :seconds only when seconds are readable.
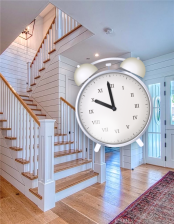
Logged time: 9:59
